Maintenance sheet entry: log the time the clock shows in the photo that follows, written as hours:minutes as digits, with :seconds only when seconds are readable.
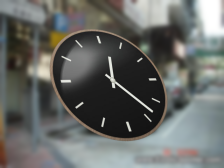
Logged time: 12:23
